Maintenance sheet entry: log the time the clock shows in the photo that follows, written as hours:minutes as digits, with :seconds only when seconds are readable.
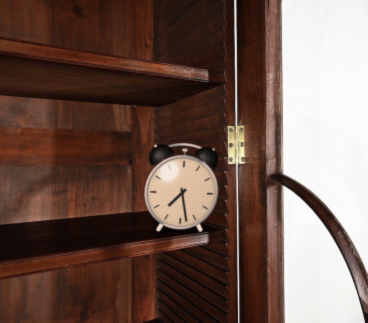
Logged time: 7:28
